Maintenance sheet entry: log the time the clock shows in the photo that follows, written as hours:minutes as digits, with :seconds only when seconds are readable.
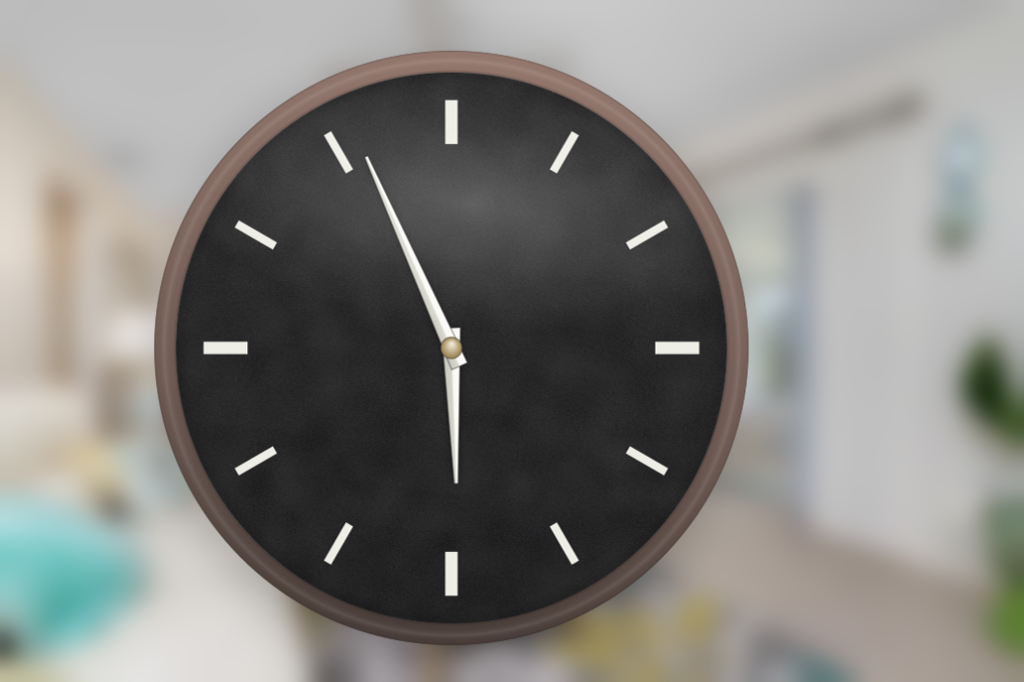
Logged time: 5:56
